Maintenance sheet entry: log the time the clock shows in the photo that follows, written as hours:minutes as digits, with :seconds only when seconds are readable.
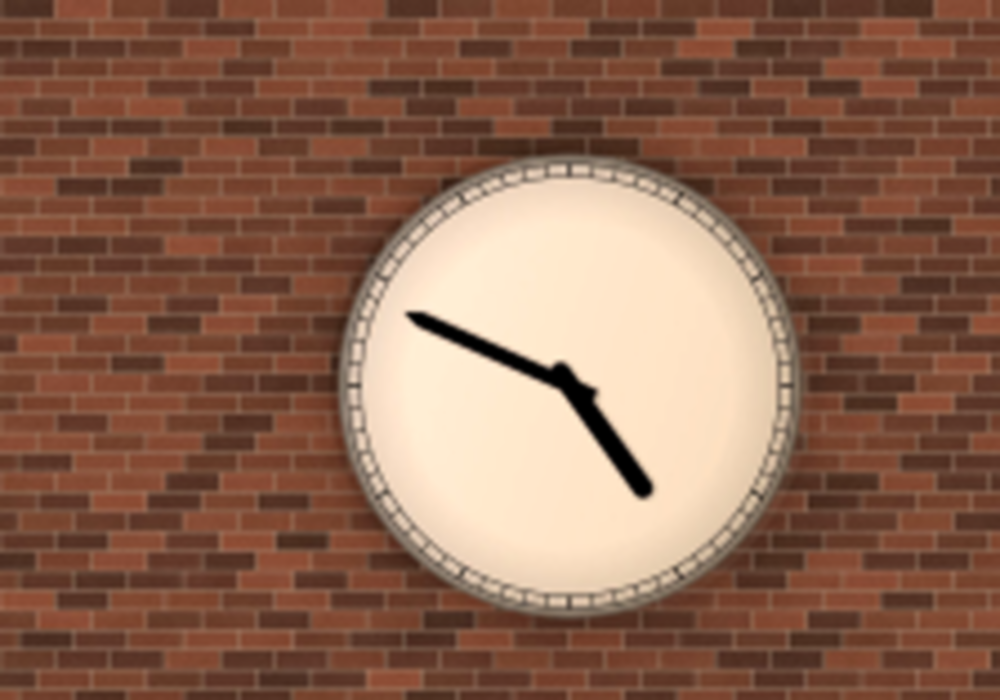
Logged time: 4:49
